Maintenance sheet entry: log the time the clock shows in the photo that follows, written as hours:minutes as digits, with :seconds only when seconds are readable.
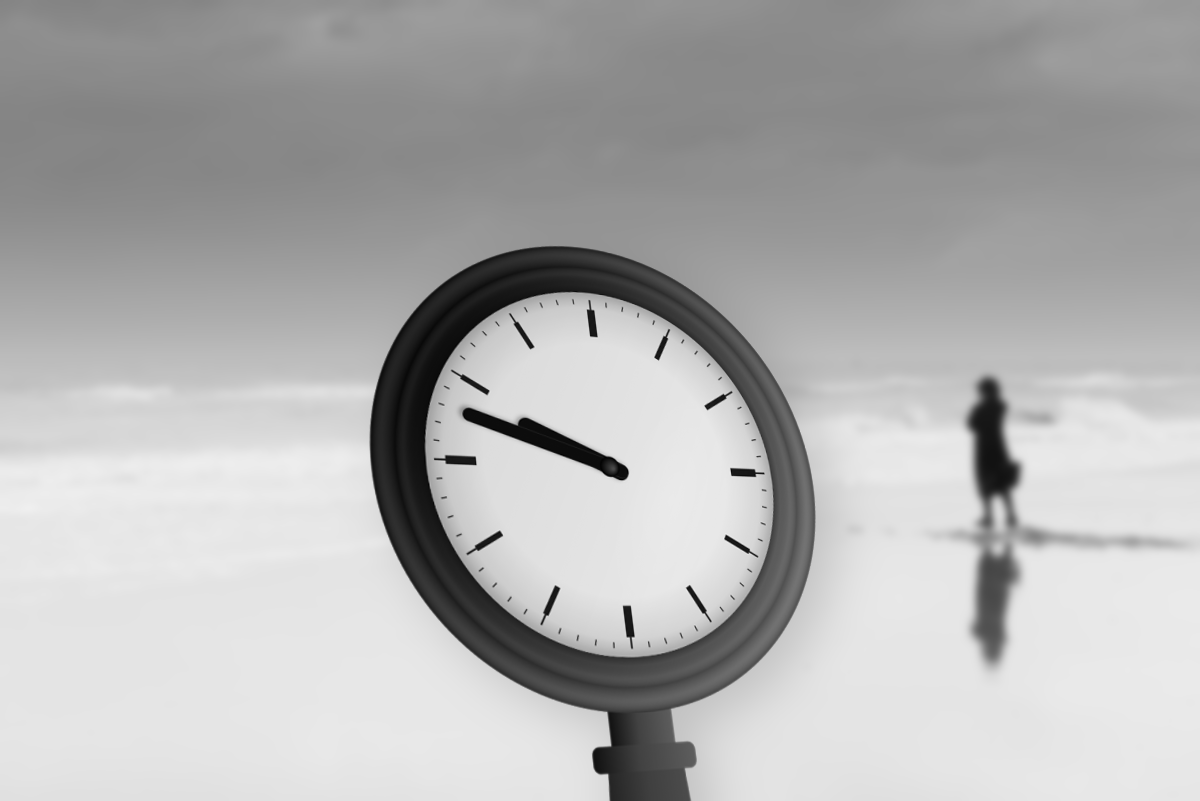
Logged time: 9:48
